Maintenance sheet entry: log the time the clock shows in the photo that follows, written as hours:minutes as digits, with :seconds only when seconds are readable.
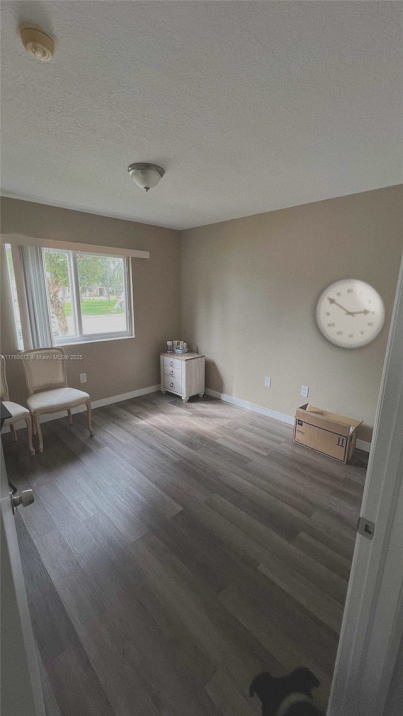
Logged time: 2:51
